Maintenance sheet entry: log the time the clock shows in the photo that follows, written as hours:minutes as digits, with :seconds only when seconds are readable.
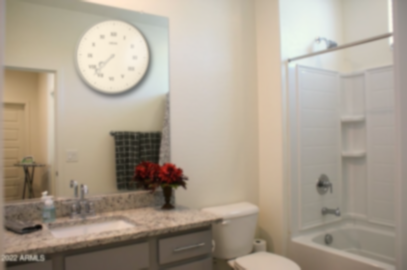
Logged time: 7:37
